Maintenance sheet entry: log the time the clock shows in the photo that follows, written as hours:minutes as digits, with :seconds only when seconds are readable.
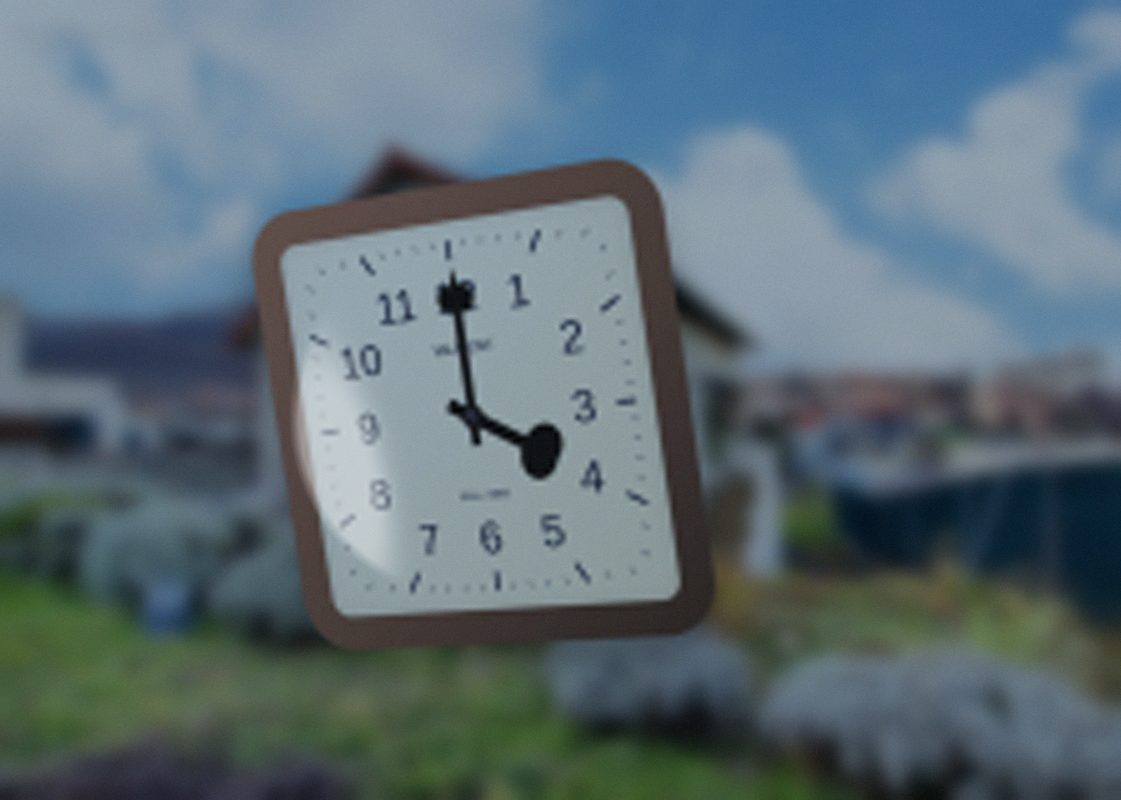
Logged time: 4:00
